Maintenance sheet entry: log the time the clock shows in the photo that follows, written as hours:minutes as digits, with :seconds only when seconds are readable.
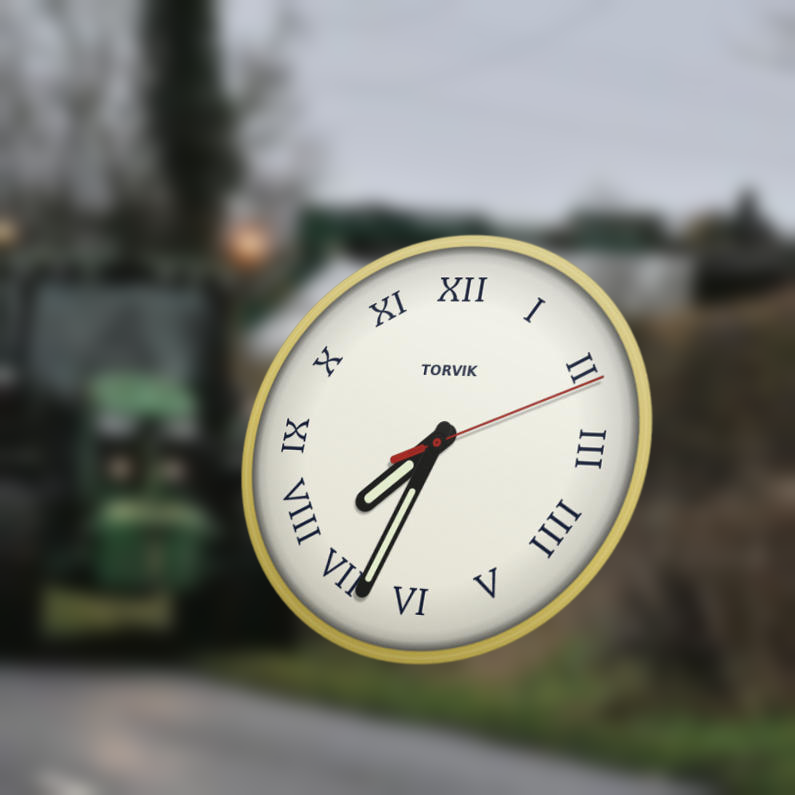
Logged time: 7:33:11
